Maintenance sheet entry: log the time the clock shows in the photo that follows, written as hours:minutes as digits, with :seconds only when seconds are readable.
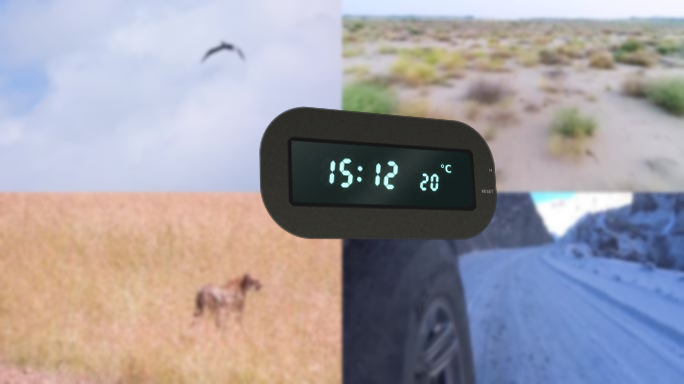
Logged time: 15:12
